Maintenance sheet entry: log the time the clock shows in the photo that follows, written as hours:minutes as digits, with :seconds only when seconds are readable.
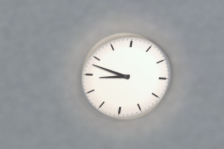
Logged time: 8:48
